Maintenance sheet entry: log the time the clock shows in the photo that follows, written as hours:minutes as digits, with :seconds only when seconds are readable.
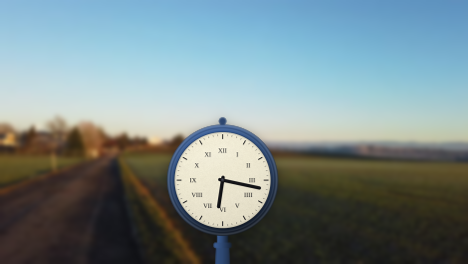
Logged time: 6:17
